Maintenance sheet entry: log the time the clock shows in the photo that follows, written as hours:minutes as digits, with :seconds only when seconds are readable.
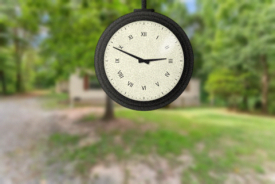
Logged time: 2:49
